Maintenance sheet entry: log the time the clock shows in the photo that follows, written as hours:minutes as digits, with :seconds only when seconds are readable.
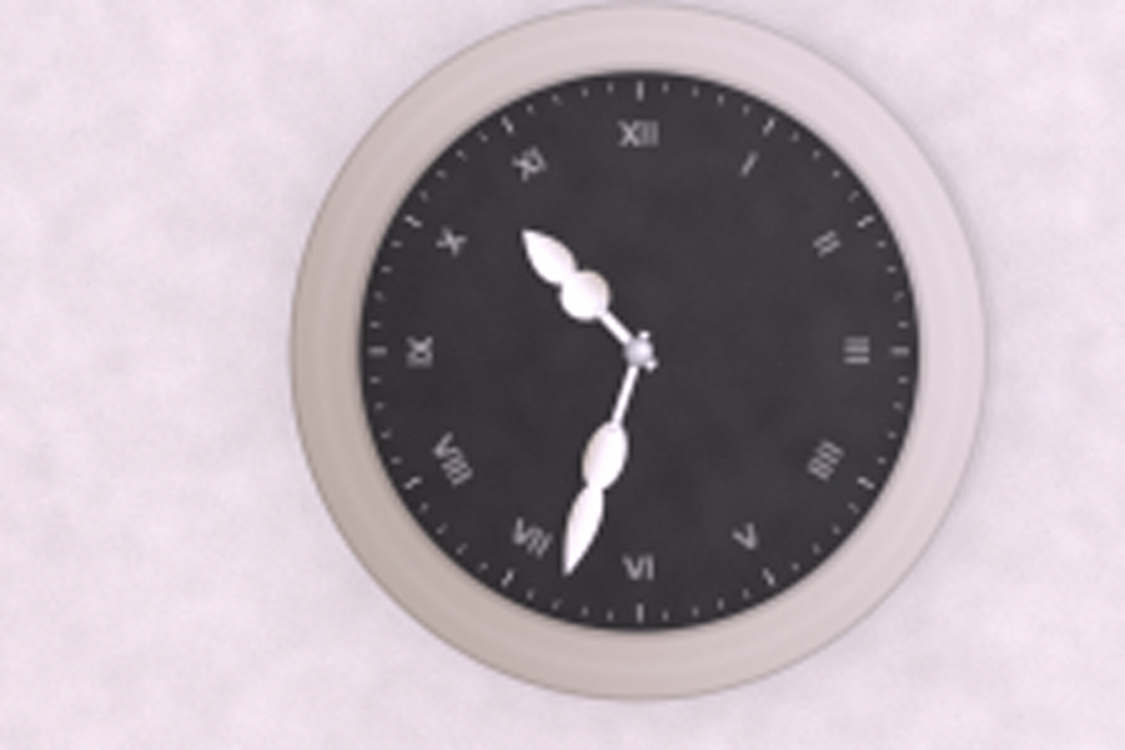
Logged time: 10:33
